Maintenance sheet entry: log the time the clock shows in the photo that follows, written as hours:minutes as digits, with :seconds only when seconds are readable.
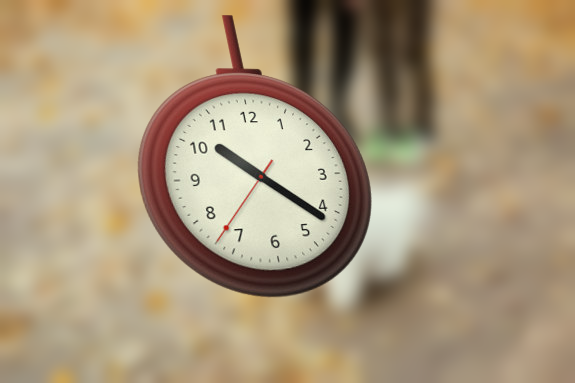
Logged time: 10:21:37
